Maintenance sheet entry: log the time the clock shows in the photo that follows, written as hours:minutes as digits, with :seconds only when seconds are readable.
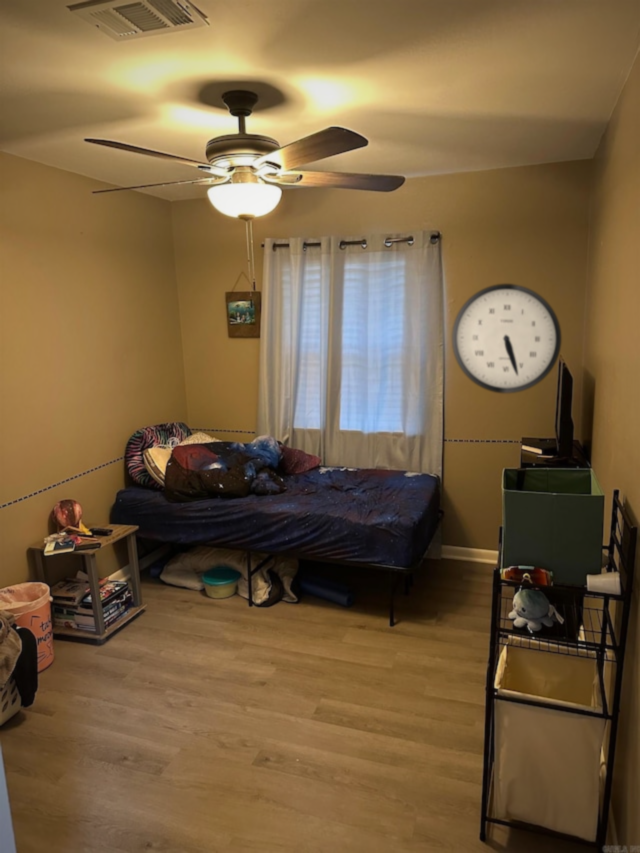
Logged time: 5:27
